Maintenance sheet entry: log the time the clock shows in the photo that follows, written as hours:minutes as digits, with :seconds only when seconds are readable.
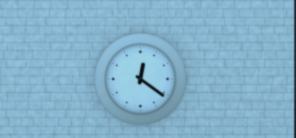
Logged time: 12:21
